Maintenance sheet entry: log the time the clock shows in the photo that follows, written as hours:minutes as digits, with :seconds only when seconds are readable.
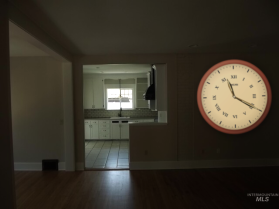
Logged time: 11:20
